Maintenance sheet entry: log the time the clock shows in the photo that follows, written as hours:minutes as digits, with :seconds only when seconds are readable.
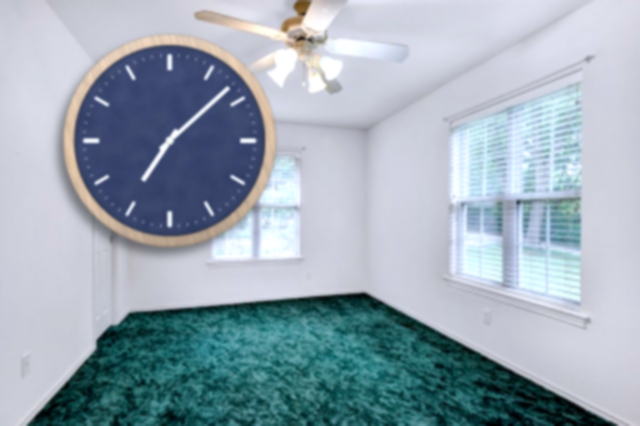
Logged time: 7:08
